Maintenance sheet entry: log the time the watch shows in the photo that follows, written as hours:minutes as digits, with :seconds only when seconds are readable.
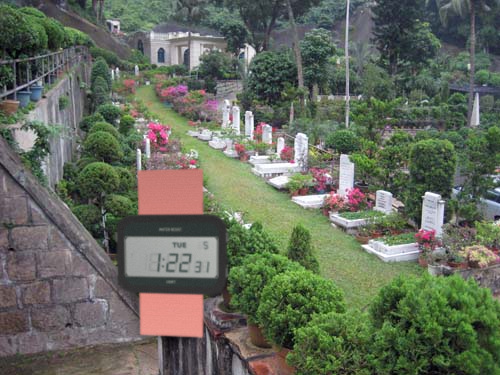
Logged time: 1:22:31
